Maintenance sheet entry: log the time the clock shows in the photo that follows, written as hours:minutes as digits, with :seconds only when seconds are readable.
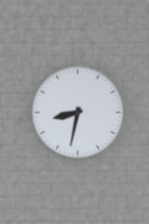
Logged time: 8:32
